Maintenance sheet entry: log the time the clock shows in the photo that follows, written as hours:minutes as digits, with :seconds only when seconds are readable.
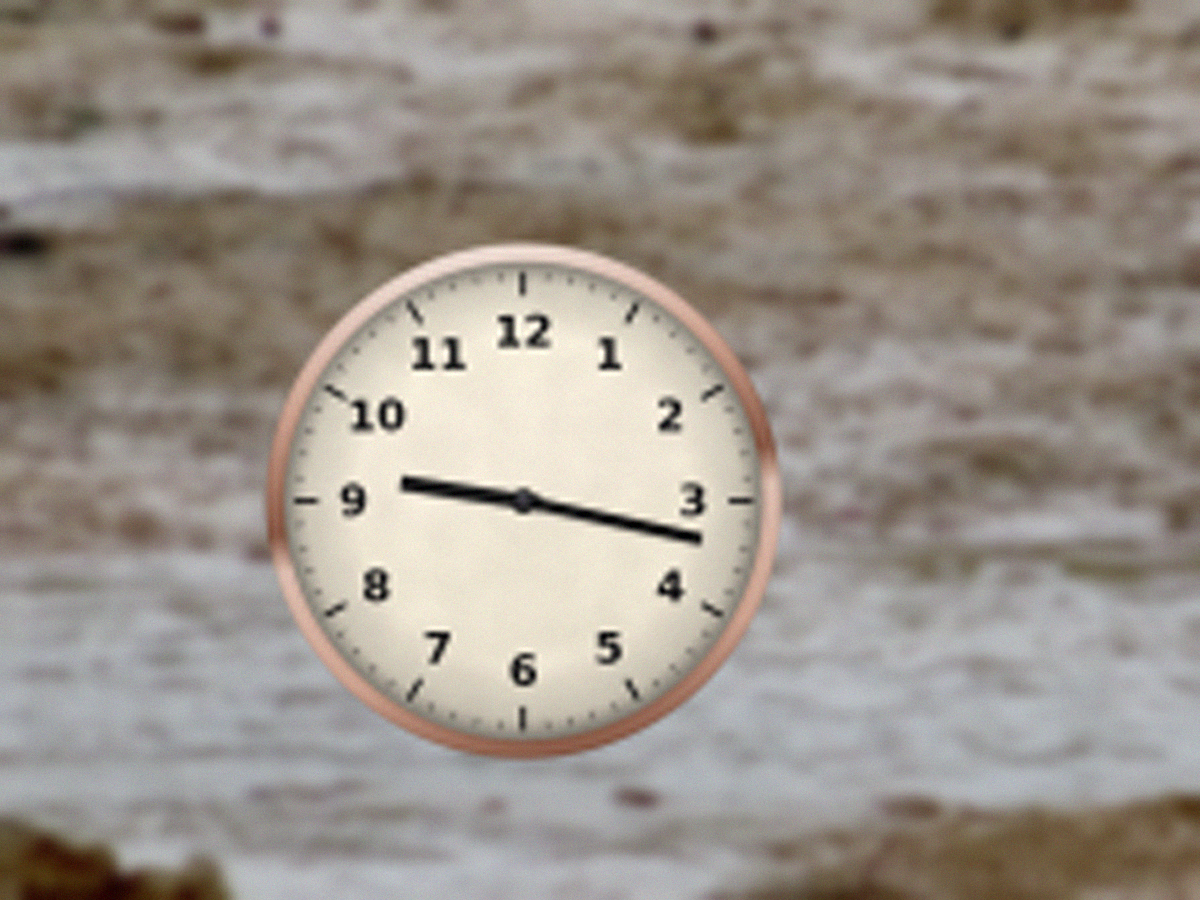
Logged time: 9:17
